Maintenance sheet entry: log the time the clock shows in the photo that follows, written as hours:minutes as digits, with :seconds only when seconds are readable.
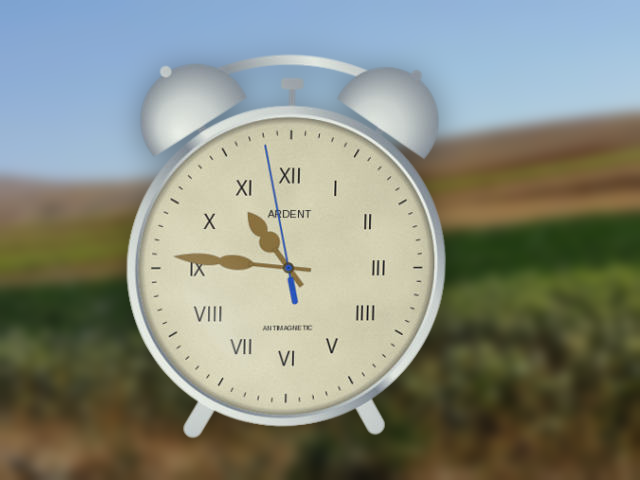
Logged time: 10:45:58
